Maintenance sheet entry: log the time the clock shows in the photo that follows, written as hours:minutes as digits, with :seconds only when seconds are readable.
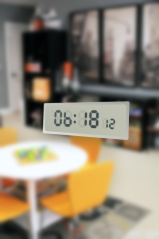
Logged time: 6:18:12
